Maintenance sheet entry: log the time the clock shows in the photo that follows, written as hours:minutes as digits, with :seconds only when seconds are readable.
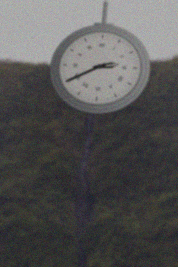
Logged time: 2:40
